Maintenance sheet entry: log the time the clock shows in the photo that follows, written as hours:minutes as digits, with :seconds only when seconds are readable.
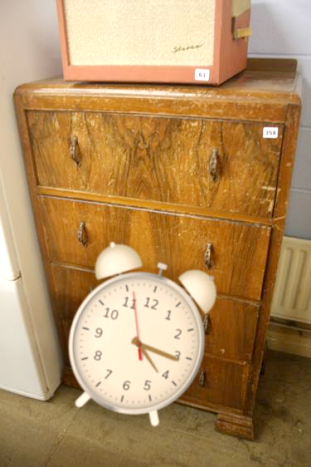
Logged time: 4:15:56
